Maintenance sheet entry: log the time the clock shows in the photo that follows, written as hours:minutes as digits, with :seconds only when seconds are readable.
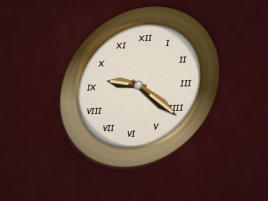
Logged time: 9:21
